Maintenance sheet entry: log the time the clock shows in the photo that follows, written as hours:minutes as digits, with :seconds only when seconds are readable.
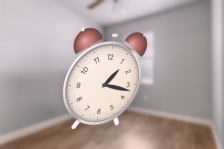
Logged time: 1:17
